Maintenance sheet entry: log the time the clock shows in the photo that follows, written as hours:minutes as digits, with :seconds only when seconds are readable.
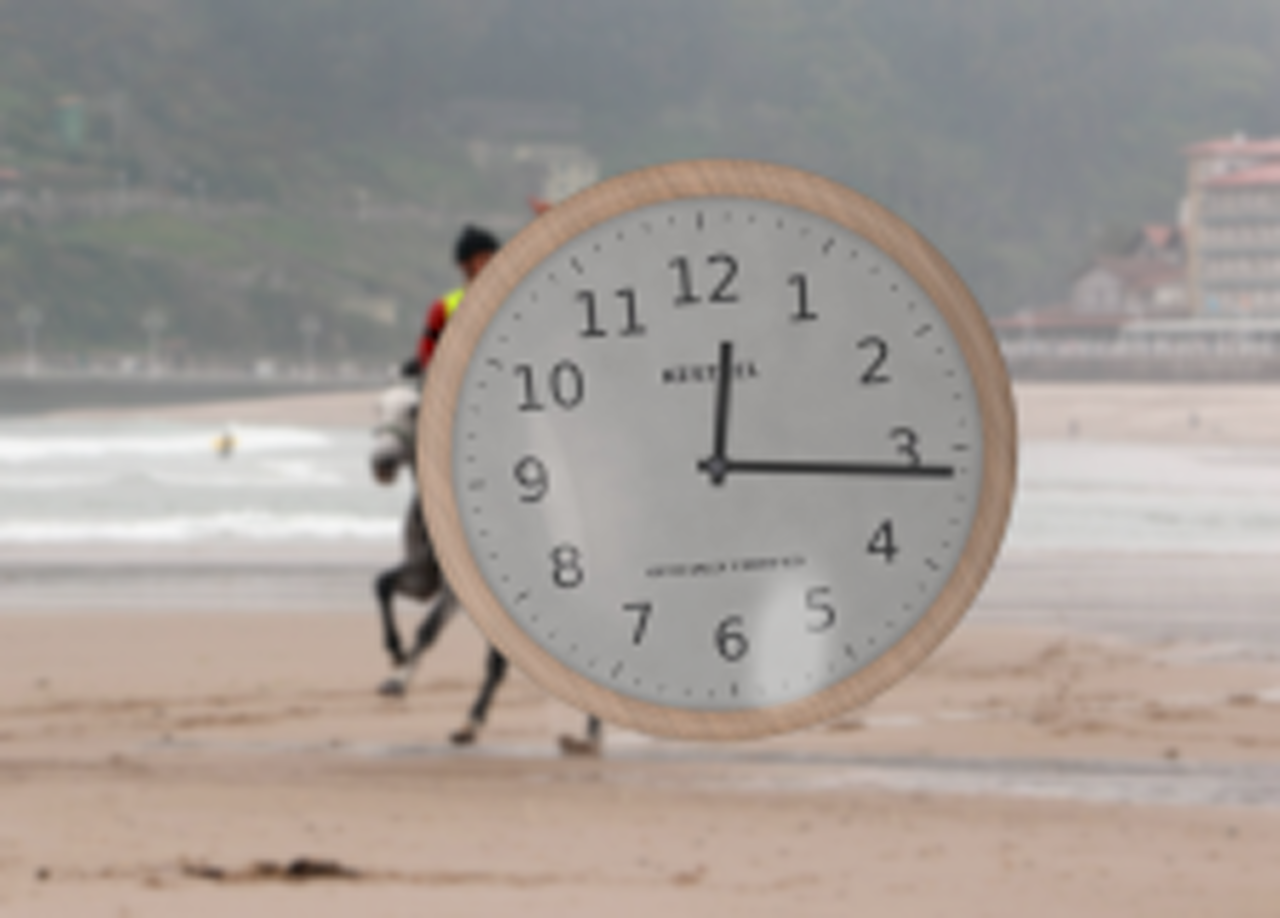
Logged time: 12:16
